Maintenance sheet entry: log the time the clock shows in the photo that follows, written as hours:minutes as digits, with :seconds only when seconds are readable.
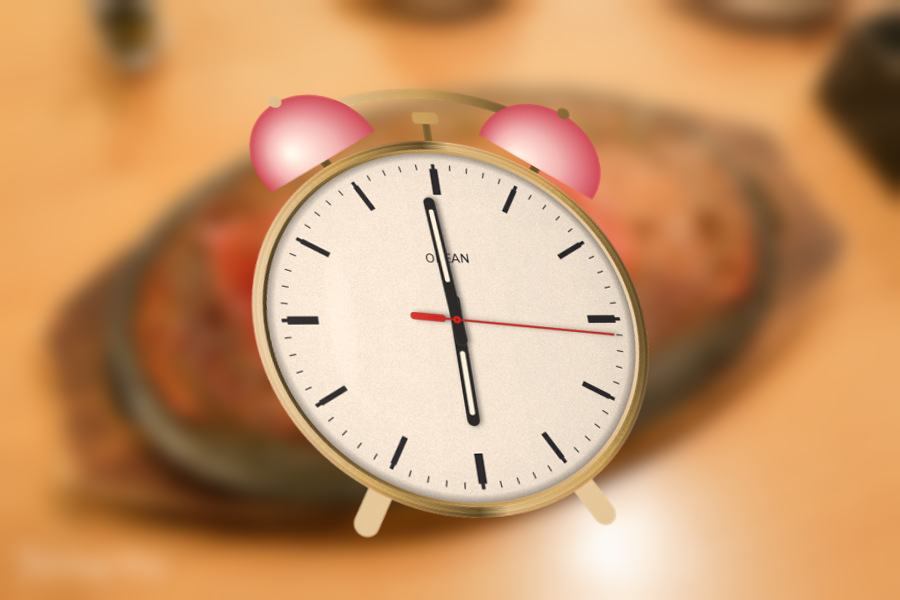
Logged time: 5:59:16
